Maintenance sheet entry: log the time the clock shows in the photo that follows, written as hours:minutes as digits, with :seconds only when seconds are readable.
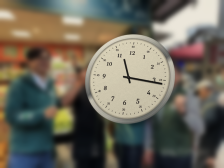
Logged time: 11:16
